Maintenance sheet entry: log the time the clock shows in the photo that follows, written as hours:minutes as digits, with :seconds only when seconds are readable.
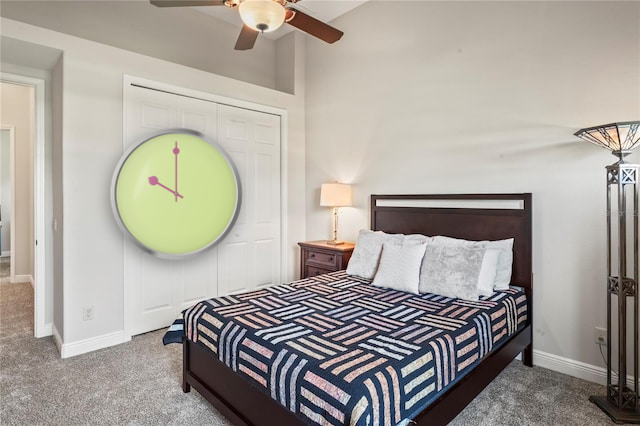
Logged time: 10:00
